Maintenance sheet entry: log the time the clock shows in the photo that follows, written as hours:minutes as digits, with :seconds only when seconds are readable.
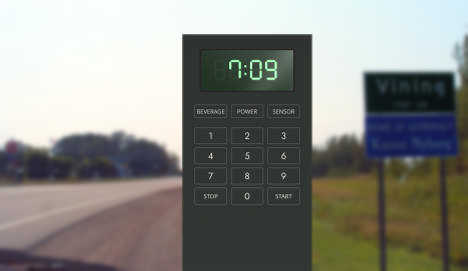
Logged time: 7:09
